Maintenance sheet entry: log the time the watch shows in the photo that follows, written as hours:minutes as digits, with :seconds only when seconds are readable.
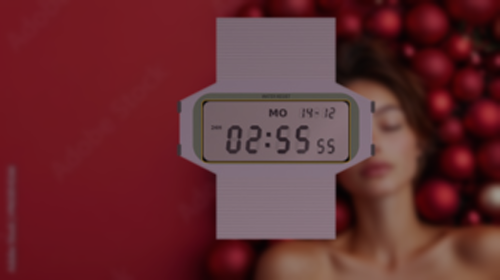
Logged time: 2:55:55
